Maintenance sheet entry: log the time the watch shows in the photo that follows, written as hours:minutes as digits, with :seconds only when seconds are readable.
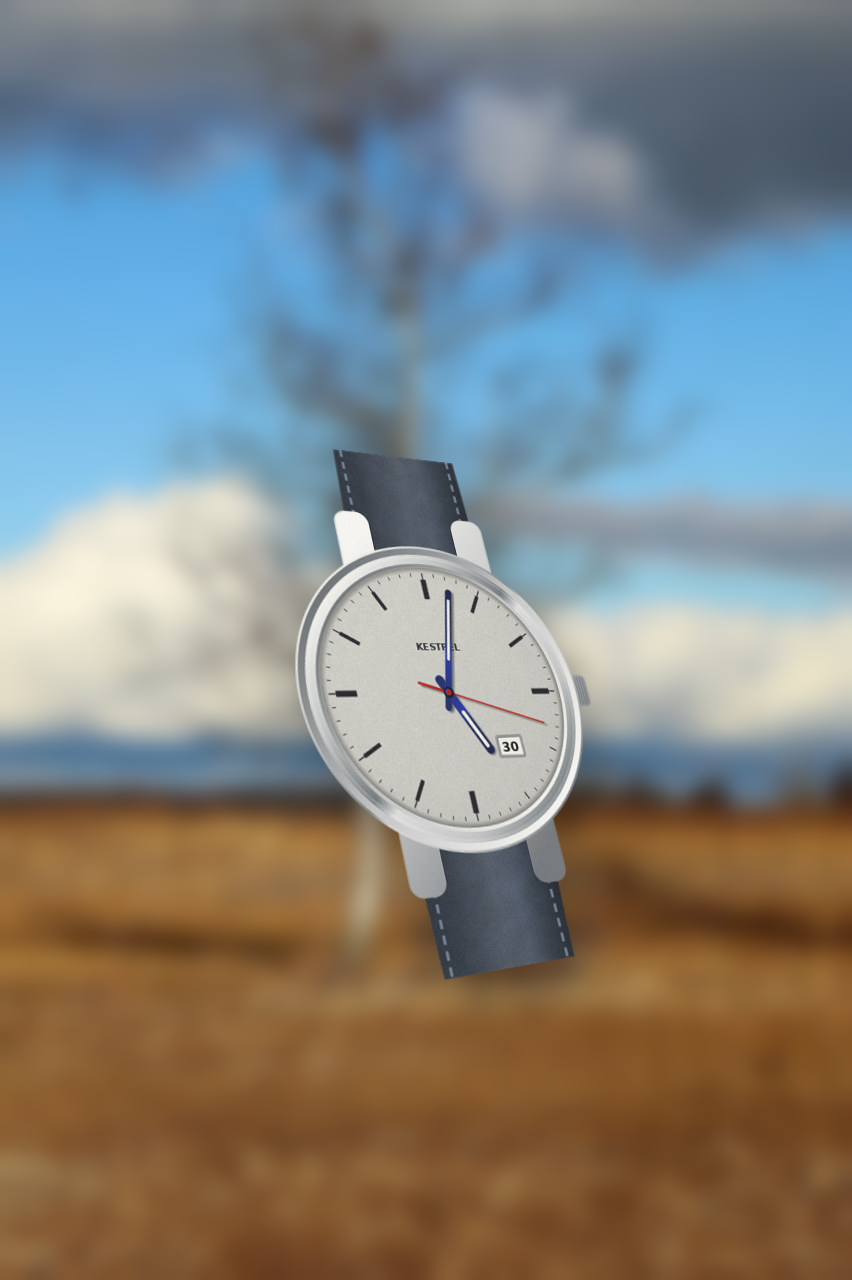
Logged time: 5:02:18
